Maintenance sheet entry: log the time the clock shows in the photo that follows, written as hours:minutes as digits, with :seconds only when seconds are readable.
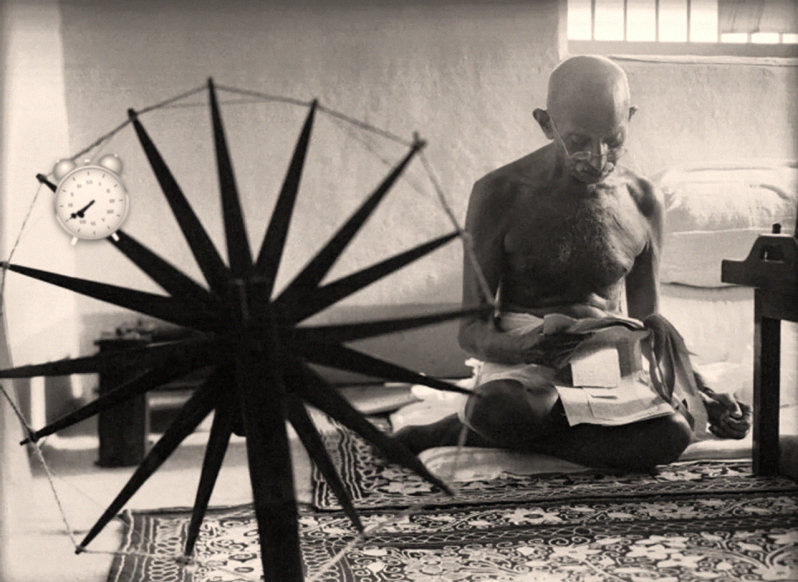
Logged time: 7:40
